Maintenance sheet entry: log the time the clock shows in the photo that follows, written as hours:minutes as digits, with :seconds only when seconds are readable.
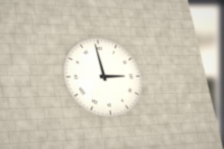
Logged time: 2:59
